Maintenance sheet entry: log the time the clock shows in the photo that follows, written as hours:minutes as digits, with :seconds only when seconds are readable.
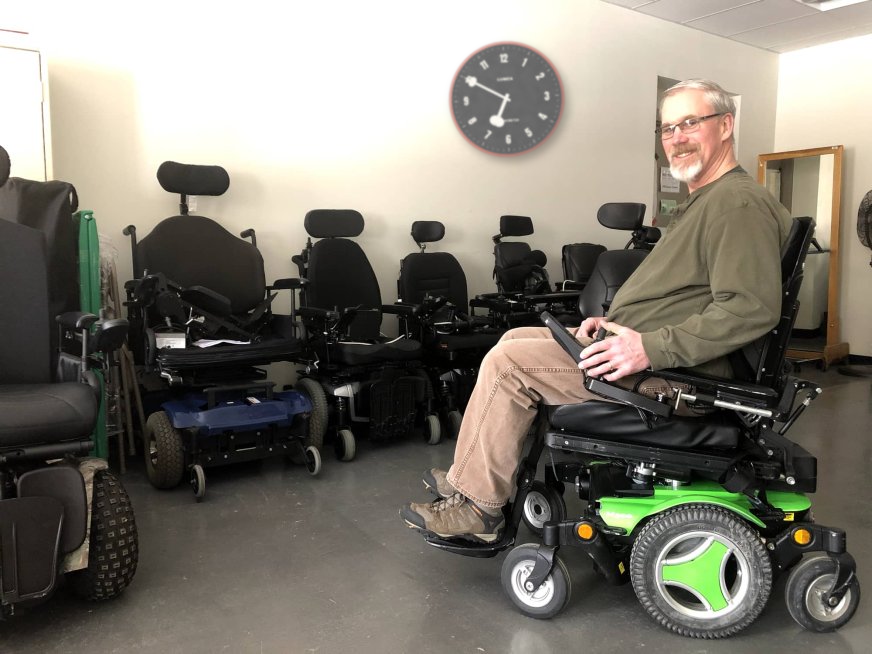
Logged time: 6:50
